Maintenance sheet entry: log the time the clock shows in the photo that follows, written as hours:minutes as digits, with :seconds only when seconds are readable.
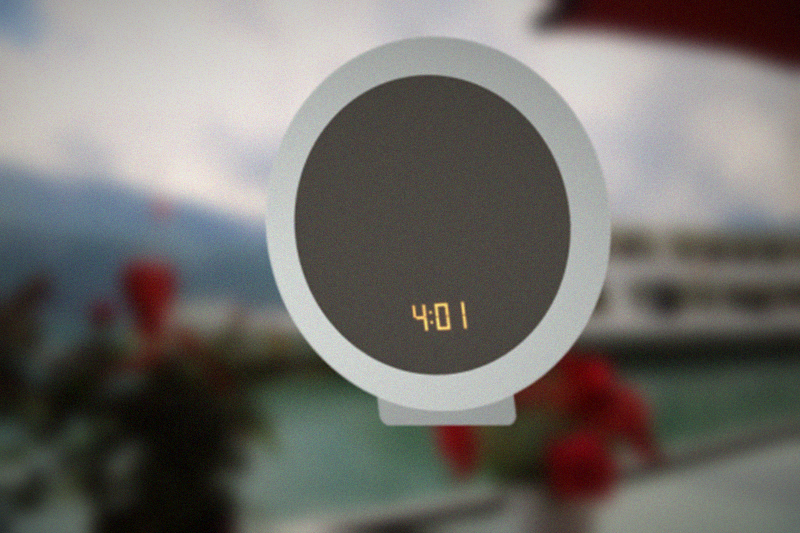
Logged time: 4:01
